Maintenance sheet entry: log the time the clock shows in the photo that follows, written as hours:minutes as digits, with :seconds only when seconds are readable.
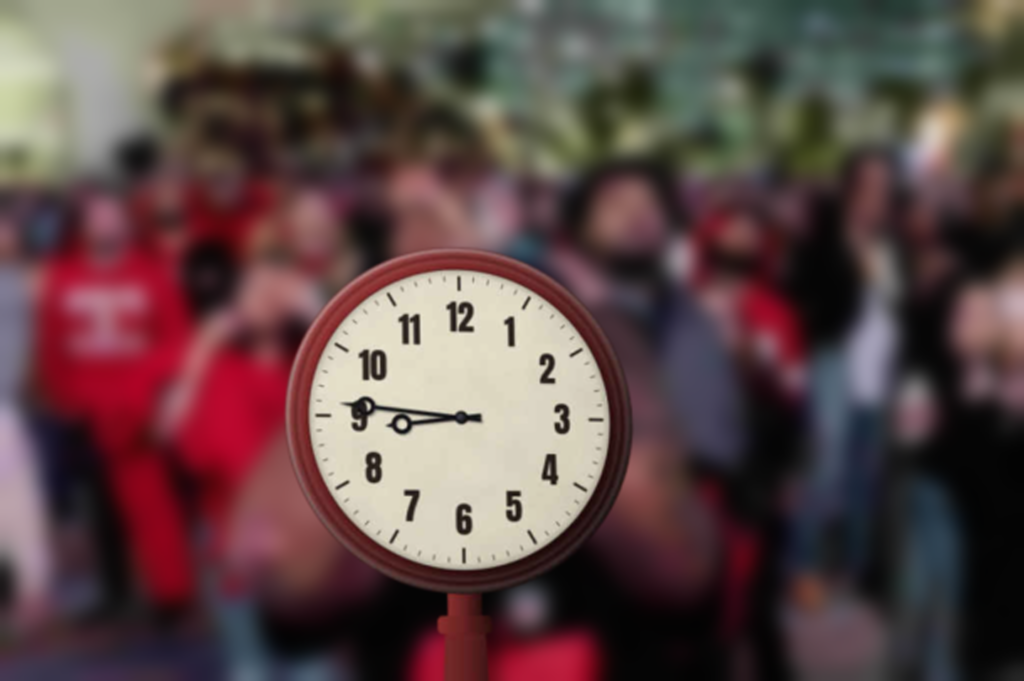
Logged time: 8:46
